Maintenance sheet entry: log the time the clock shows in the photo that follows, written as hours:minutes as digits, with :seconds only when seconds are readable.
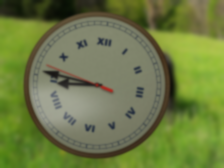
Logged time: 8:45:47
